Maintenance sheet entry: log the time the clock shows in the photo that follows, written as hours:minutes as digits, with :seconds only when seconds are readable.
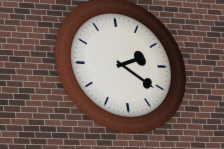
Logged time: 2:21
